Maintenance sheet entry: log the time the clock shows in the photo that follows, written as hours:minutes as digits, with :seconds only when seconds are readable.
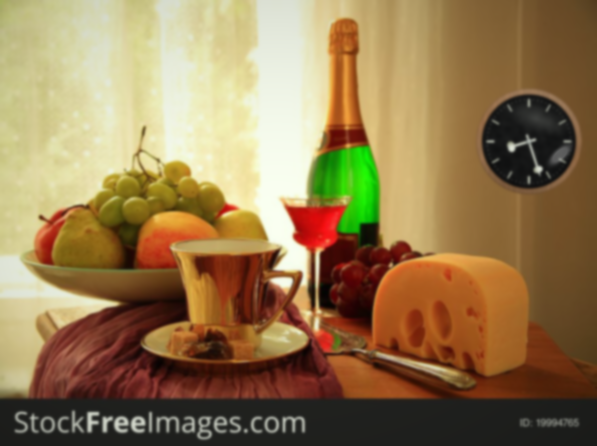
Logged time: 8:27
